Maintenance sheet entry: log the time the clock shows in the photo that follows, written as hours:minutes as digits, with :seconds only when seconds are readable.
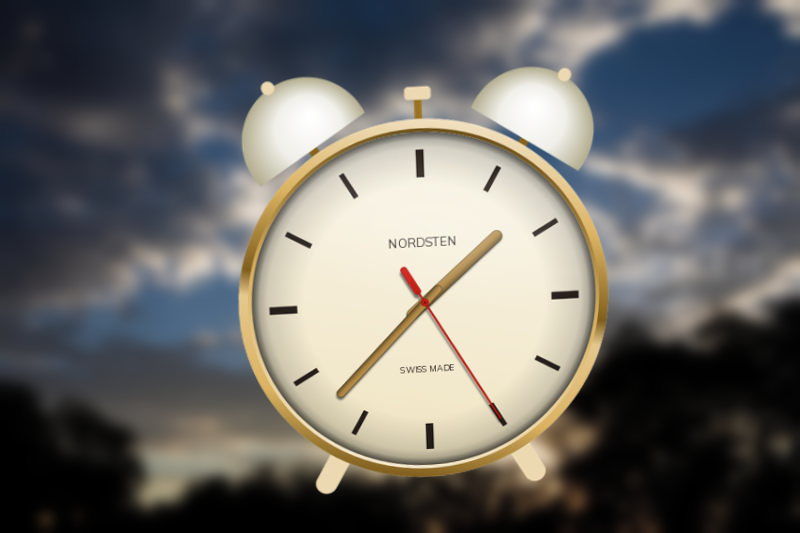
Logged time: 1:37:25
